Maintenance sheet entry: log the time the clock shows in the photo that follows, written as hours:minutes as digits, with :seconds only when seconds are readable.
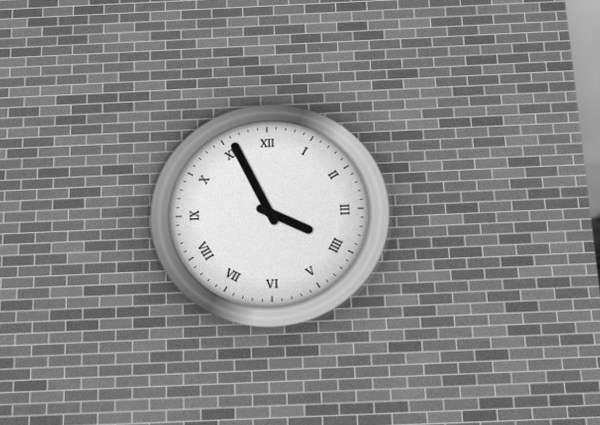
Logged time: 3:56
